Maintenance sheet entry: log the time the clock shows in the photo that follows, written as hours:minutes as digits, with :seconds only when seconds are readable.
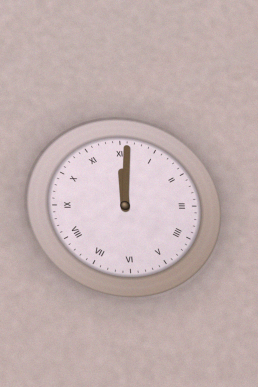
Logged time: 12:01
